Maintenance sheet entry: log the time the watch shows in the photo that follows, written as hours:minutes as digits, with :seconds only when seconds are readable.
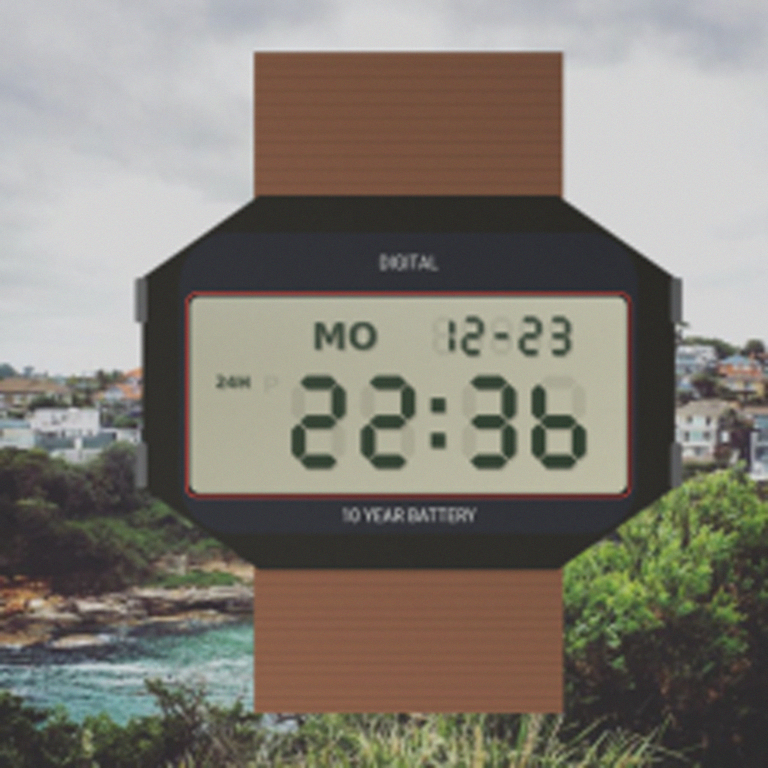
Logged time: 22:36
